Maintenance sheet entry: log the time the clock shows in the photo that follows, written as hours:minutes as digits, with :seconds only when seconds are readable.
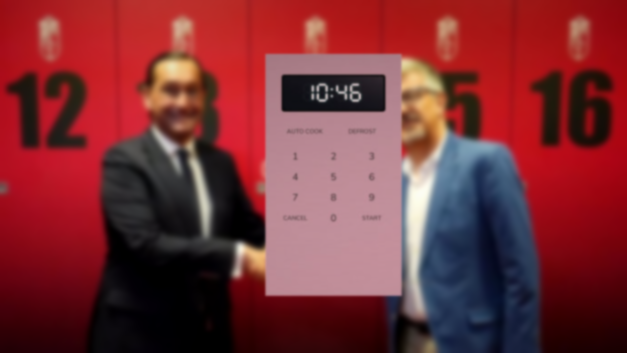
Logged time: 10:46
